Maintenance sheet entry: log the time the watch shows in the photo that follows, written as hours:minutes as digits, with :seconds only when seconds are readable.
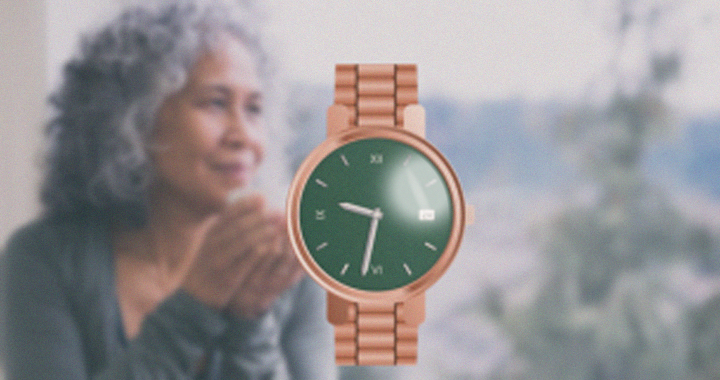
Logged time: 9:32
